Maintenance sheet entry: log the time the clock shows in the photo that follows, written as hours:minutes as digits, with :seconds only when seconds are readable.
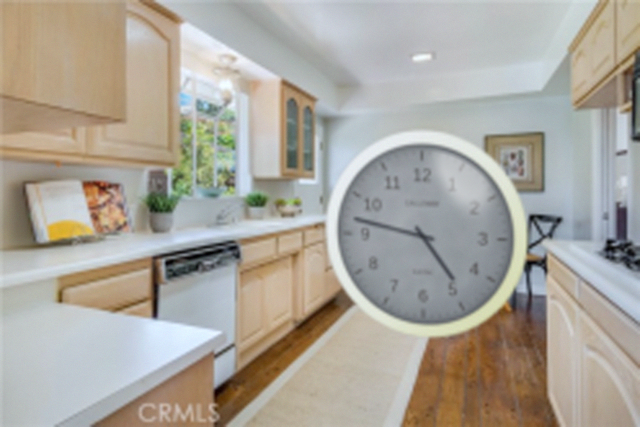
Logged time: 4:47
